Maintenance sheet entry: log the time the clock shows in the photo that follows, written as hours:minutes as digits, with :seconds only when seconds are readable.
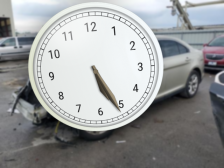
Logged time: 5:26
